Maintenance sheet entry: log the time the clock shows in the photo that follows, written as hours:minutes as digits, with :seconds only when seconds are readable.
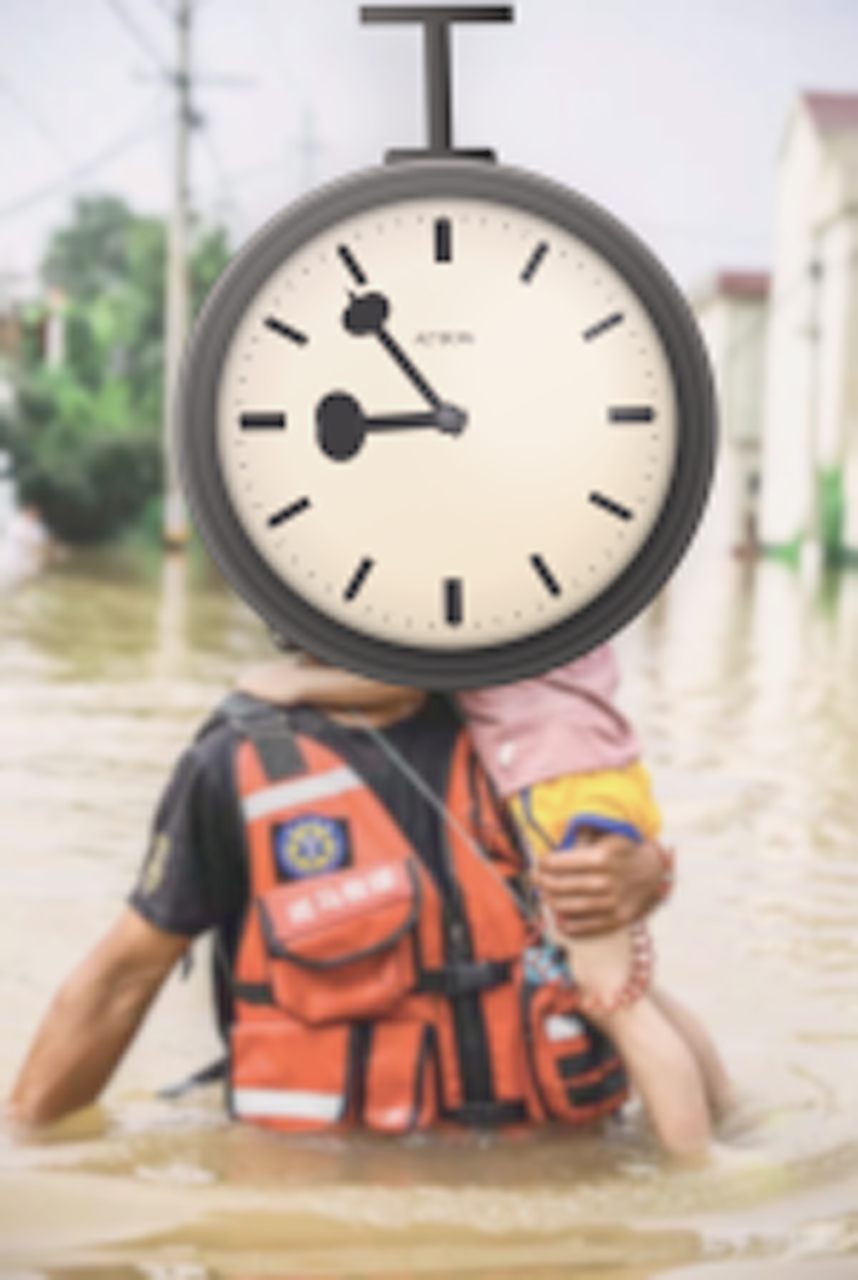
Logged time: 8:54
